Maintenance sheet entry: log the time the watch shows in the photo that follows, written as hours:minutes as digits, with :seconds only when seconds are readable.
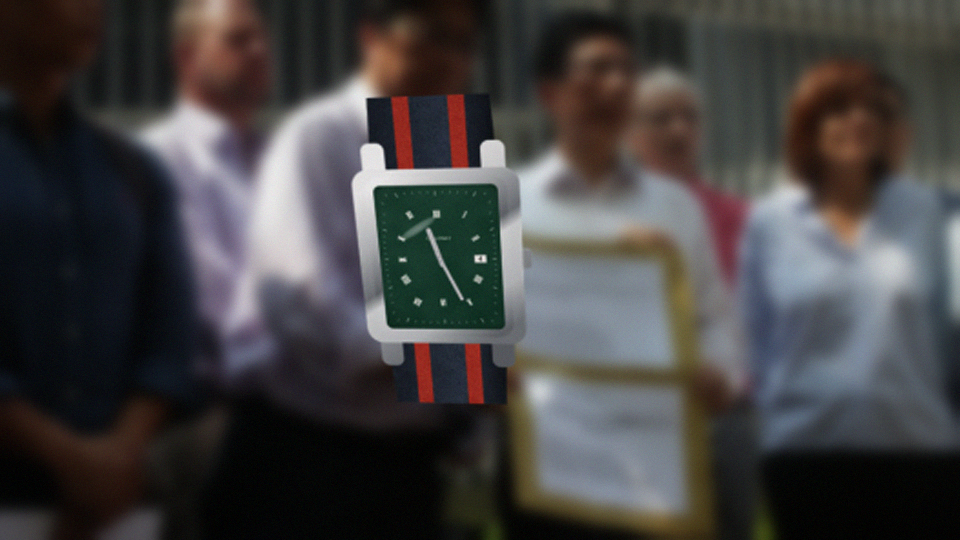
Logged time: 11:26
